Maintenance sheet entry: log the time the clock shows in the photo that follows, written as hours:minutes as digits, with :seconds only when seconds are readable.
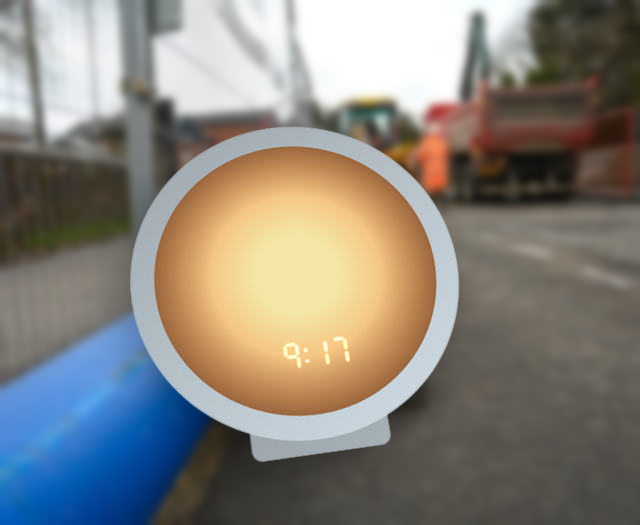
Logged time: 9:17
